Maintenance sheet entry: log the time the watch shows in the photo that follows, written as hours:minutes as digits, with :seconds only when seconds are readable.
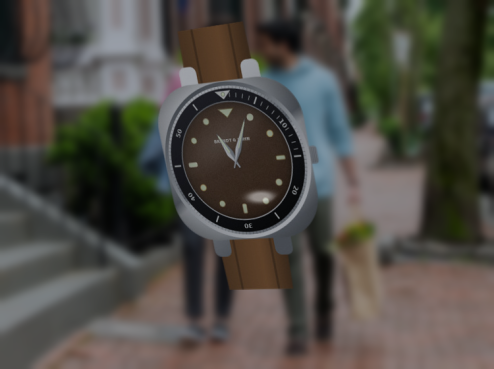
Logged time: 11:04
